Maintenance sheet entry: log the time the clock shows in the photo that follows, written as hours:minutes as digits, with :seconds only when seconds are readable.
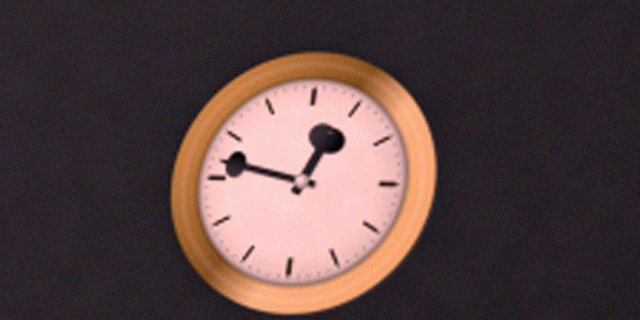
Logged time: 12:47
